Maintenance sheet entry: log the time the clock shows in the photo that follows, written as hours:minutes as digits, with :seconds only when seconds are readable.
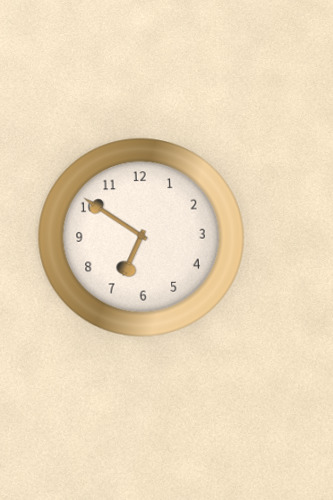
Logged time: 6:51
